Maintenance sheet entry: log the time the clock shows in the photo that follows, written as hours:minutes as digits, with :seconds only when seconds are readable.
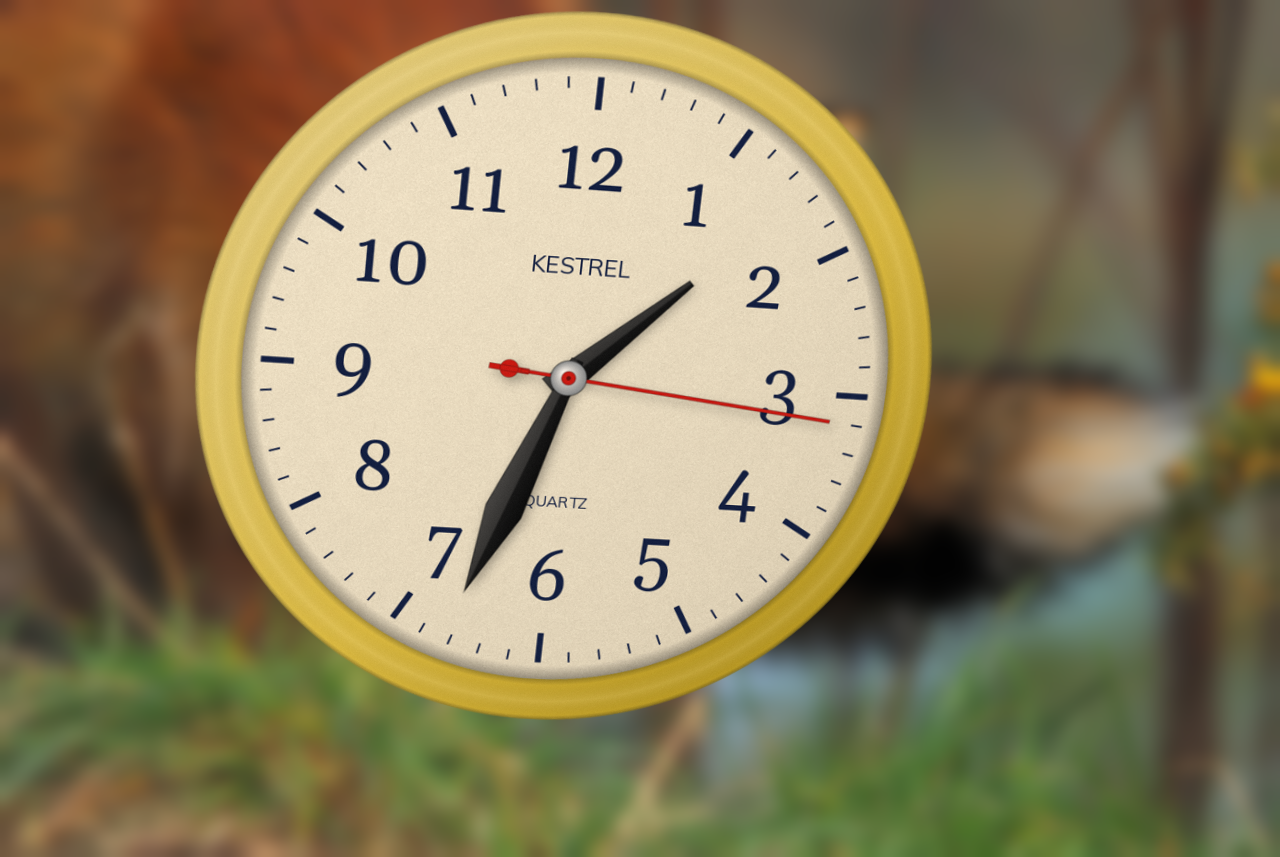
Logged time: 1:33:16
